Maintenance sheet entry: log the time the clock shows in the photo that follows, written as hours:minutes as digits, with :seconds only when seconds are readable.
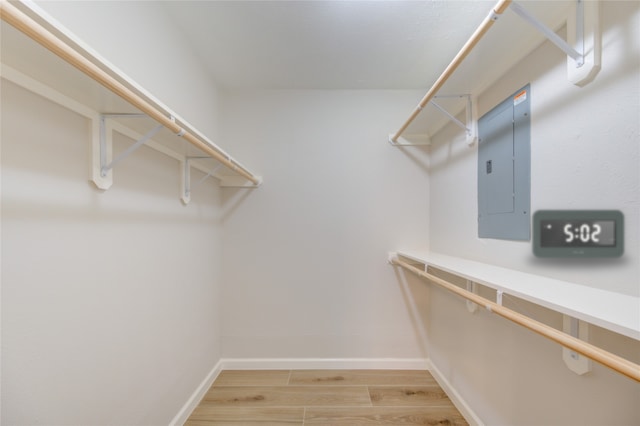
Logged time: 5:02
